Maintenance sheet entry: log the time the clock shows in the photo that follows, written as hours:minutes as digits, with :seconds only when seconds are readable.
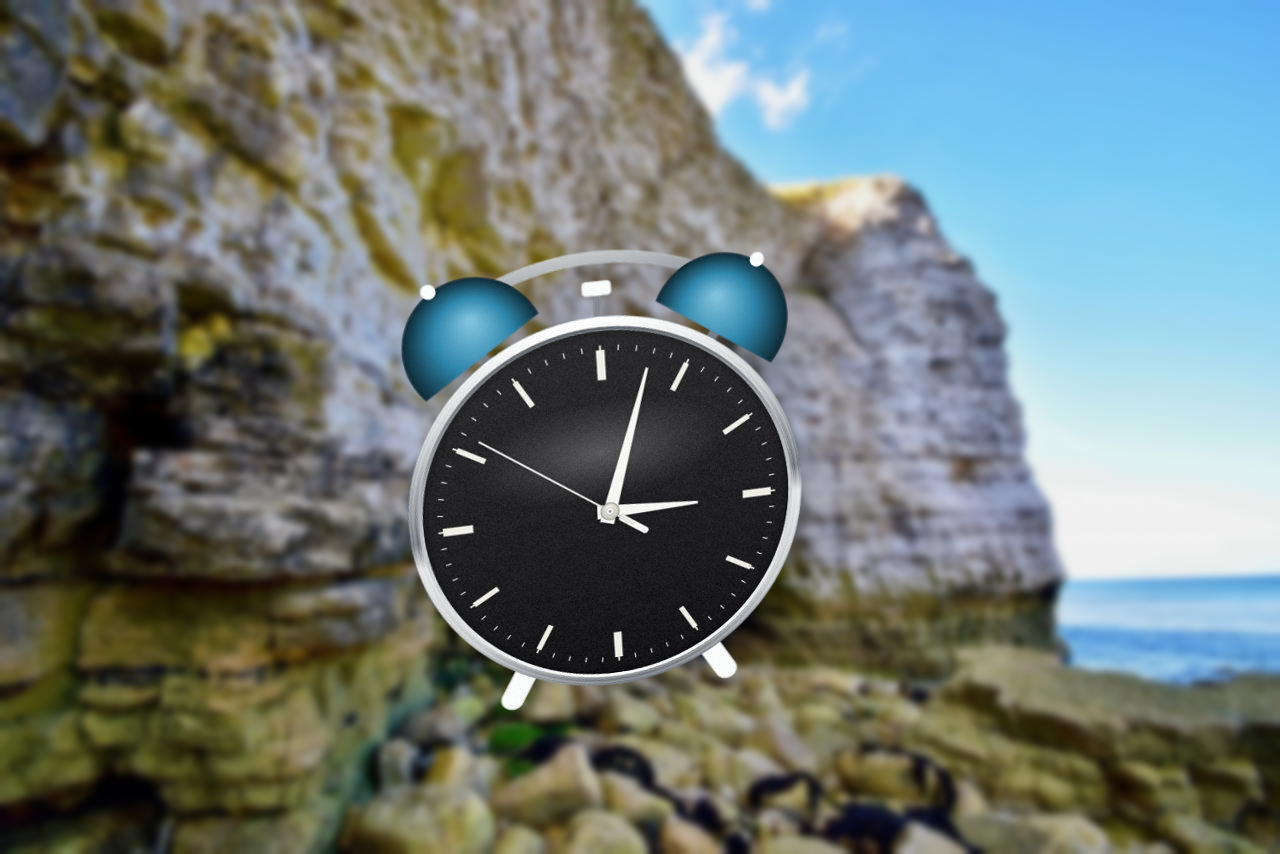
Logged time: 3:02:51
